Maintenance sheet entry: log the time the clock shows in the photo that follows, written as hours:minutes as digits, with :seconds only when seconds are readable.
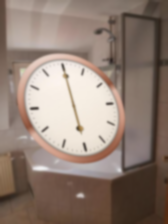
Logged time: 6:00
